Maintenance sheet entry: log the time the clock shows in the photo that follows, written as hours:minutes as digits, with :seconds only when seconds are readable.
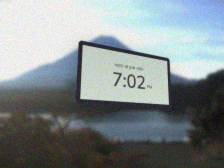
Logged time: 7:02
